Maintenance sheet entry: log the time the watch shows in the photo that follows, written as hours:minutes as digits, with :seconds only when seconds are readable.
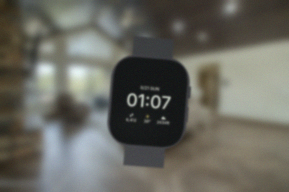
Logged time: 1:07
